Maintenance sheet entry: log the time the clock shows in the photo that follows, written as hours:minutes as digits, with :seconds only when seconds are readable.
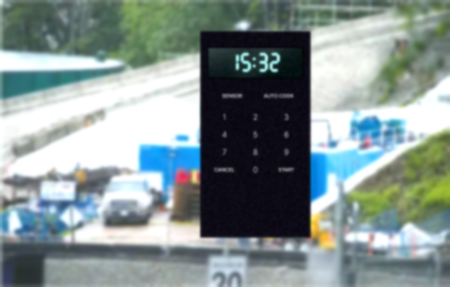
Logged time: 15:32
